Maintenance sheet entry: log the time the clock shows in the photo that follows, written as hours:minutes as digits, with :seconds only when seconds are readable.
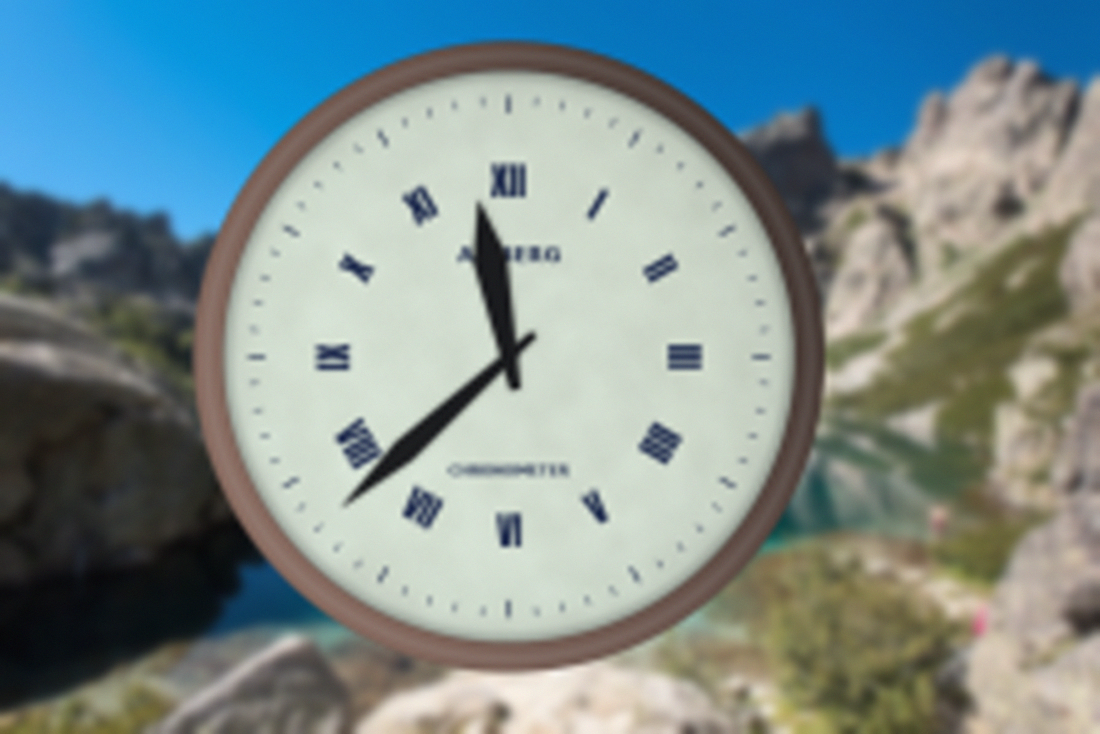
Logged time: 11:38
